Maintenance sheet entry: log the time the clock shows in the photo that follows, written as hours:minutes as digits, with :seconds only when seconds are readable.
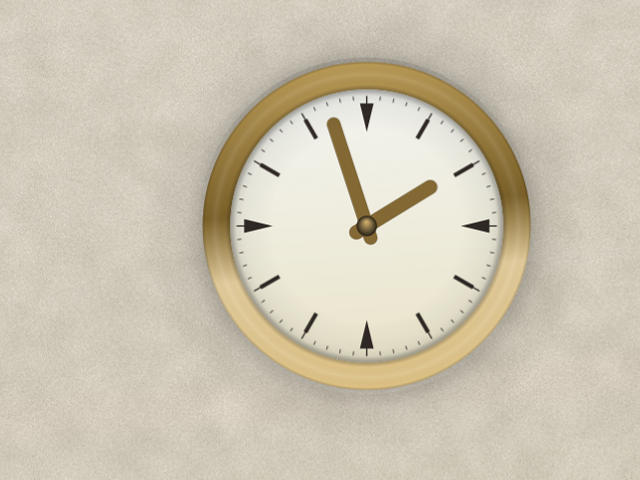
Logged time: 1:57
